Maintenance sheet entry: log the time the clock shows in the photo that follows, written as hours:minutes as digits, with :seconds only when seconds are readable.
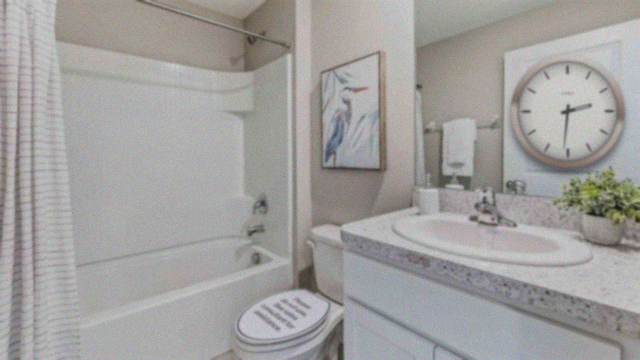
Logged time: 2:31
